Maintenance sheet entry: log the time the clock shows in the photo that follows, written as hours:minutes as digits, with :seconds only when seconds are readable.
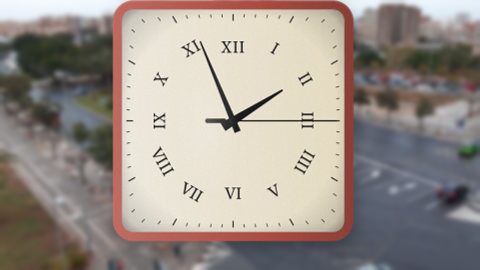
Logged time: 1:56:15
